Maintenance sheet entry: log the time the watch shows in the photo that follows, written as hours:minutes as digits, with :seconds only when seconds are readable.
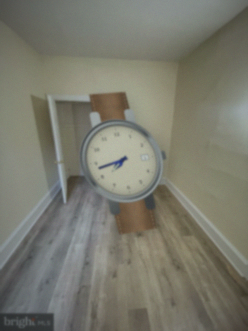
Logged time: 7:43
